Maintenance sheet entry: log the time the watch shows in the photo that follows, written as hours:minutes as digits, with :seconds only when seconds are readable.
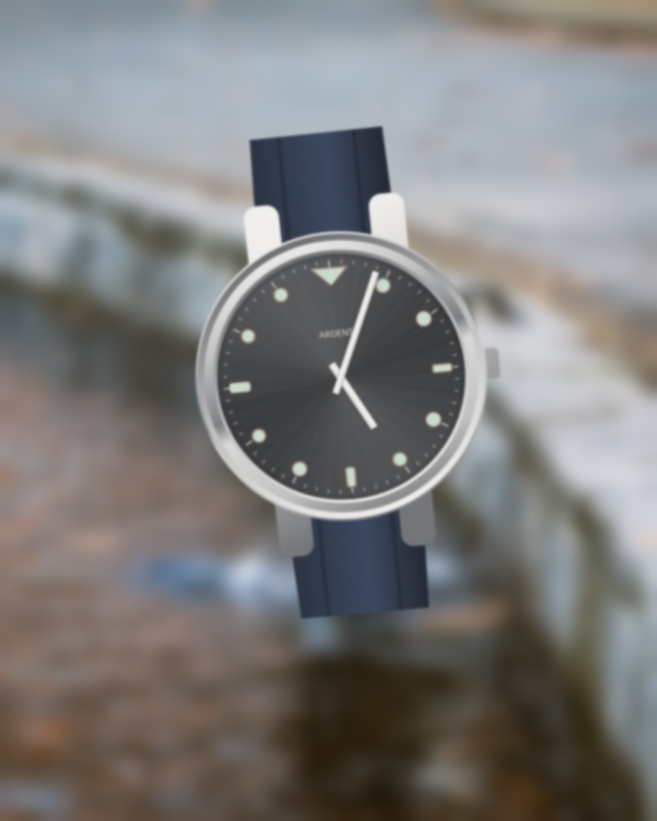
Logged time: 5:04
